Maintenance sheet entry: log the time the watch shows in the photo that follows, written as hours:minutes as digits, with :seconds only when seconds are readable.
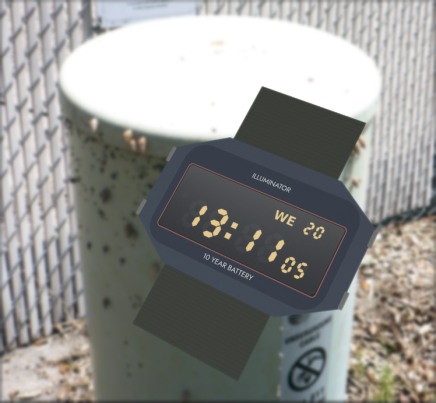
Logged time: 13:11:05
